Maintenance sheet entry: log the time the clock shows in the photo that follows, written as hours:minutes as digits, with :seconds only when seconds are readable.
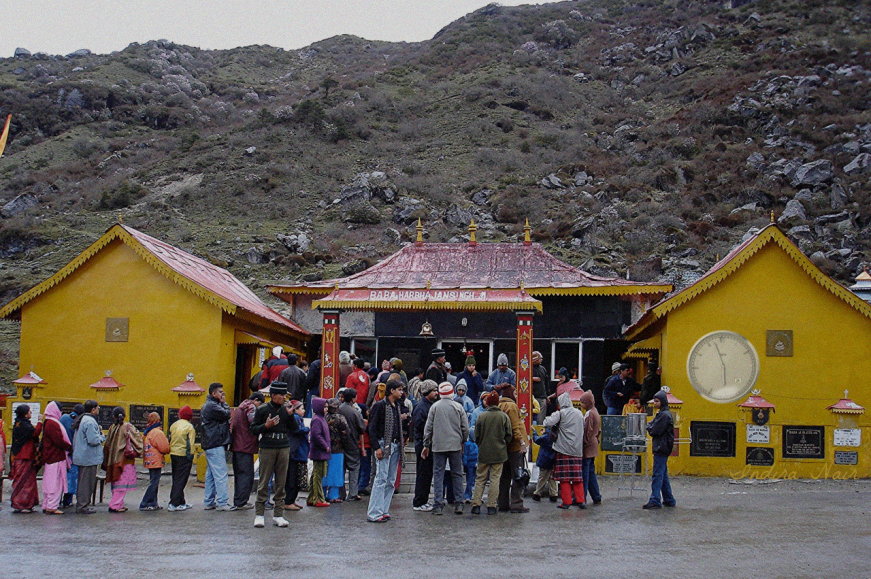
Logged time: 5:57
